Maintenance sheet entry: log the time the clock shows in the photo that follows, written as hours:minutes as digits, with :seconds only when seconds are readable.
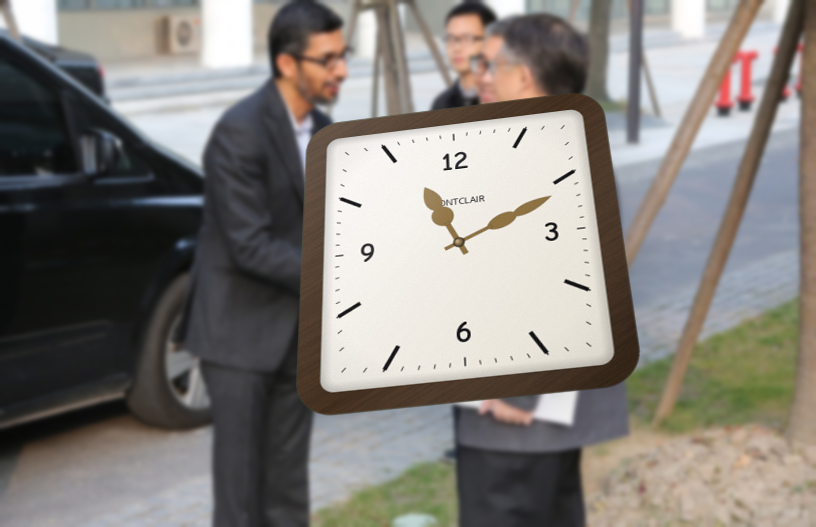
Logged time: 11:11
